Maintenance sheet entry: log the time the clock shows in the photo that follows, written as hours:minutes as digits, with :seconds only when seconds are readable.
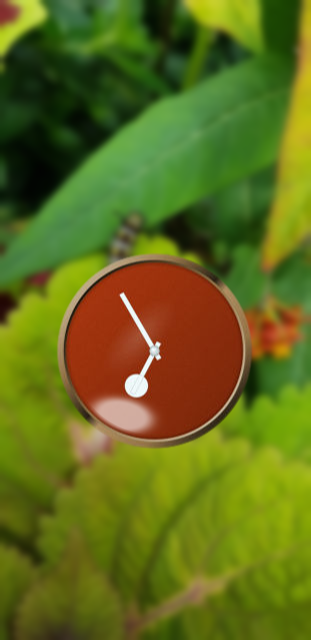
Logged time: 6:55
